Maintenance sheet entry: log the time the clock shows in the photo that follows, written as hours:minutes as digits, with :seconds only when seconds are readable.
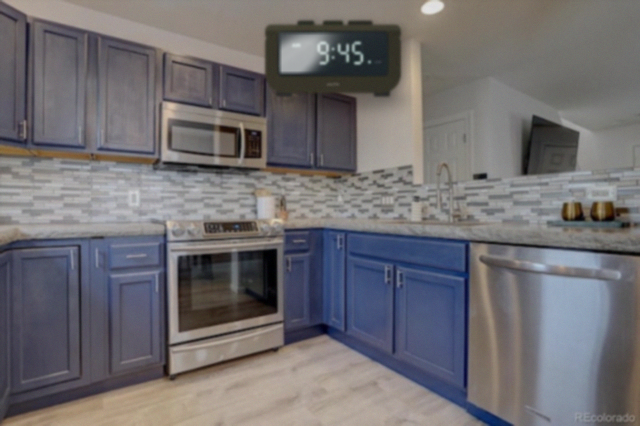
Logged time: 9:45
